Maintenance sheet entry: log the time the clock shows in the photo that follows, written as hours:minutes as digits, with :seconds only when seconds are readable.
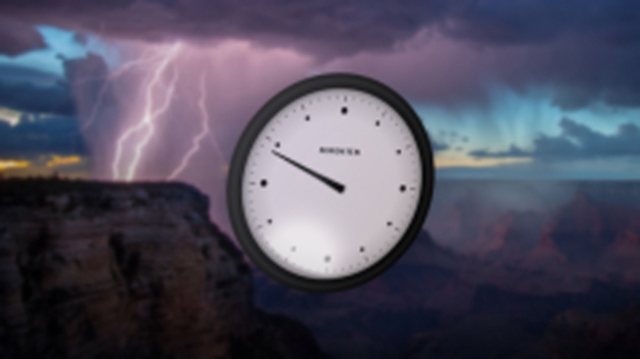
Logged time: 9:49
